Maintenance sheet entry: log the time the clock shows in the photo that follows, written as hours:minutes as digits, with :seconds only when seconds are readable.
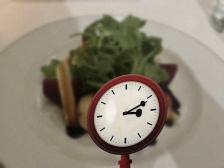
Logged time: 3:11
